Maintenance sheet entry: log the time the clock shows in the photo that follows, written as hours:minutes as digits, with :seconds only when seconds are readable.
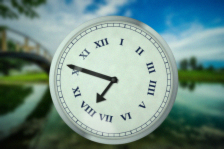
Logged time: 7:51
